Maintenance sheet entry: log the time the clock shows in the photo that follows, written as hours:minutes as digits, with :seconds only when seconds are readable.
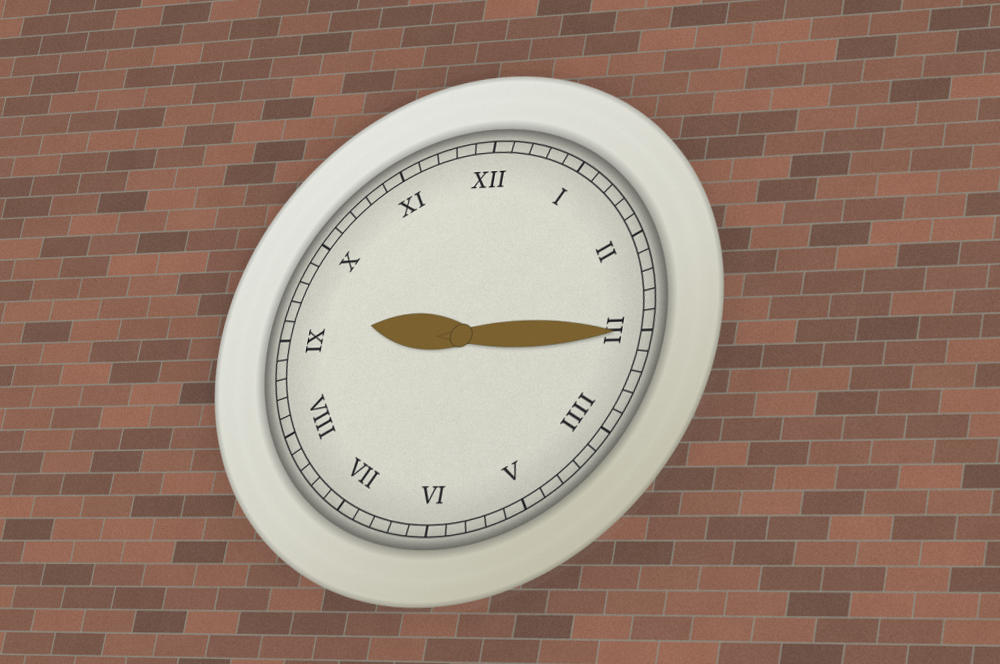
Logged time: 9:15
